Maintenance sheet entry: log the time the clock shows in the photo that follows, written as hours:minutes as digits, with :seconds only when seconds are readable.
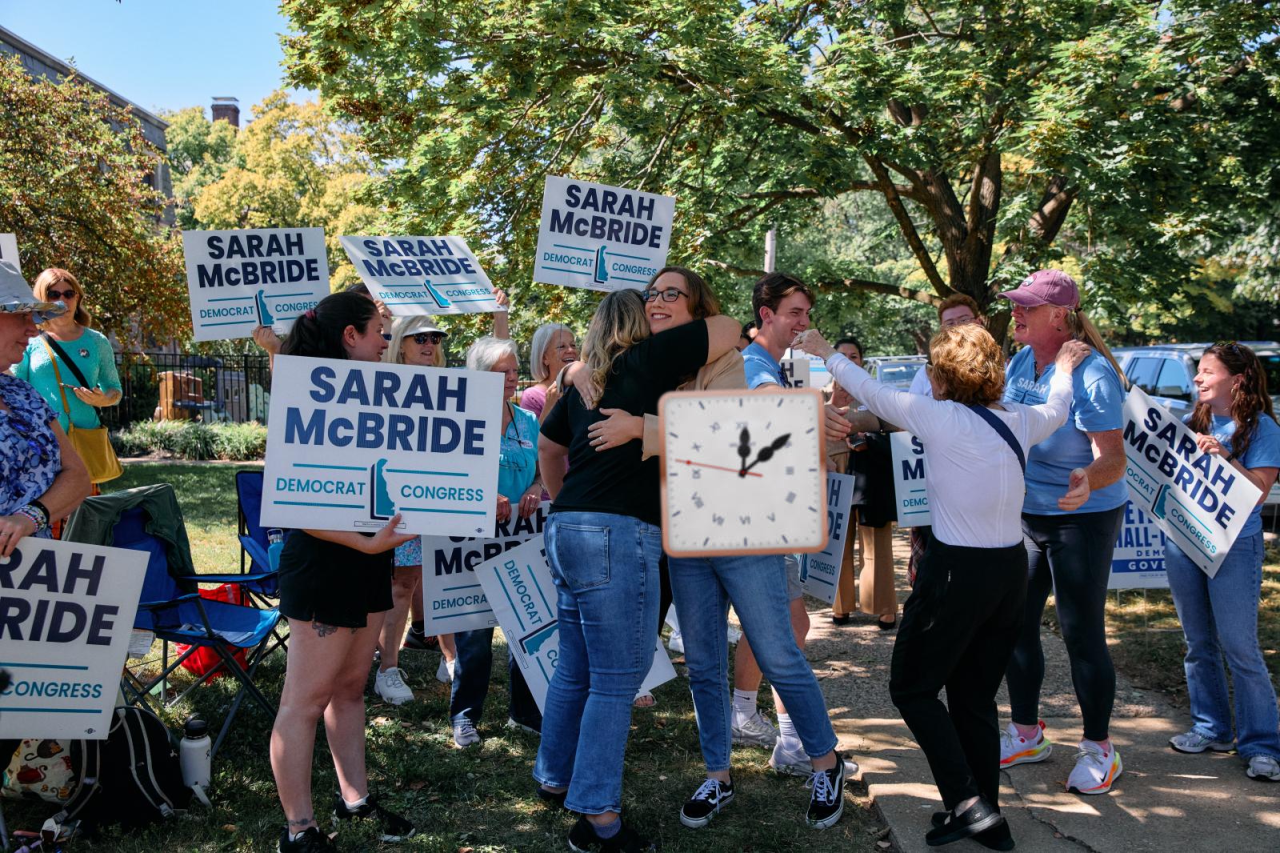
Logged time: 12:08:47
